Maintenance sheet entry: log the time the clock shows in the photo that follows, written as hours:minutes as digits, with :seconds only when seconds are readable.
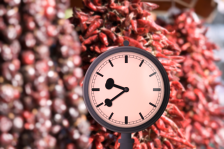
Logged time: 9:39
